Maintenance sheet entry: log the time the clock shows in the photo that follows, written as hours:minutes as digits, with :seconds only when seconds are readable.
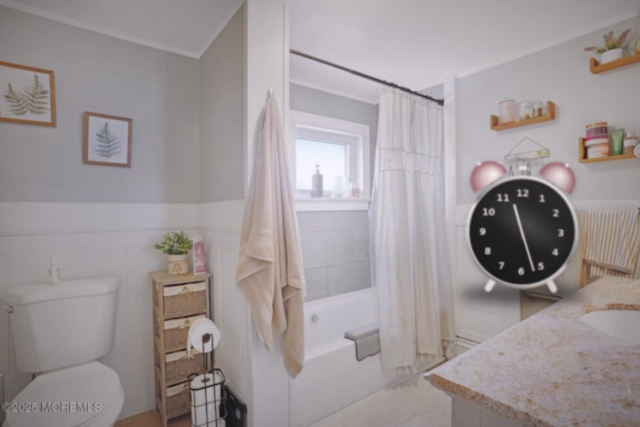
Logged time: 11:27
